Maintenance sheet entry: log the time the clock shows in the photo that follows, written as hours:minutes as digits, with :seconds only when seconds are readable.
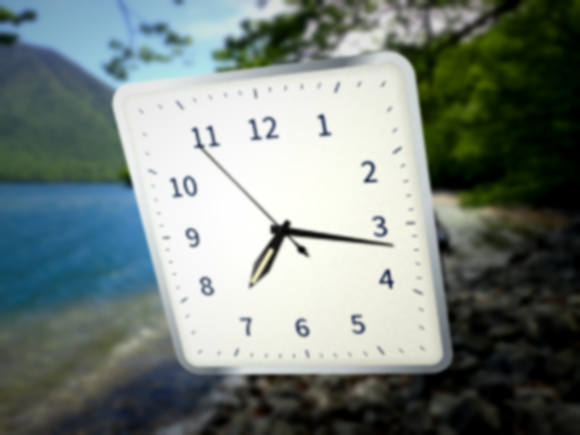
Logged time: 7:16:54
